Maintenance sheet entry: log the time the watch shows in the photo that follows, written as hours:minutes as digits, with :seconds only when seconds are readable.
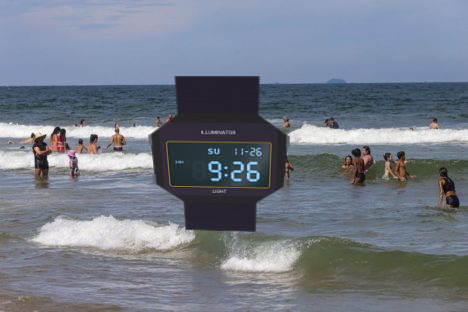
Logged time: 9:26
